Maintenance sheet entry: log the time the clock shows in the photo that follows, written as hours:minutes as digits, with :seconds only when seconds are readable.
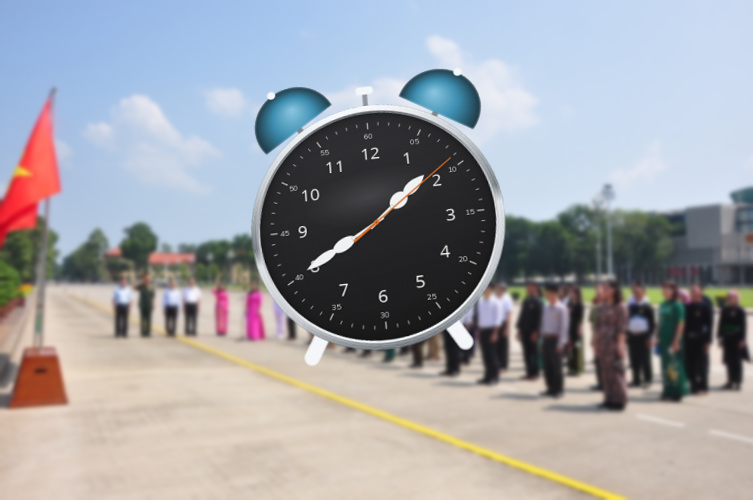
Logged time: 1:40:09
